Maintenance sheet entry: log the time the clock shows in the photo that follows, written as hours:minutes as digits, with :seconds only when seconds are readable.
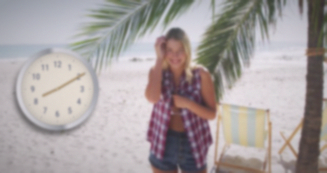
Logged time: 8:10
